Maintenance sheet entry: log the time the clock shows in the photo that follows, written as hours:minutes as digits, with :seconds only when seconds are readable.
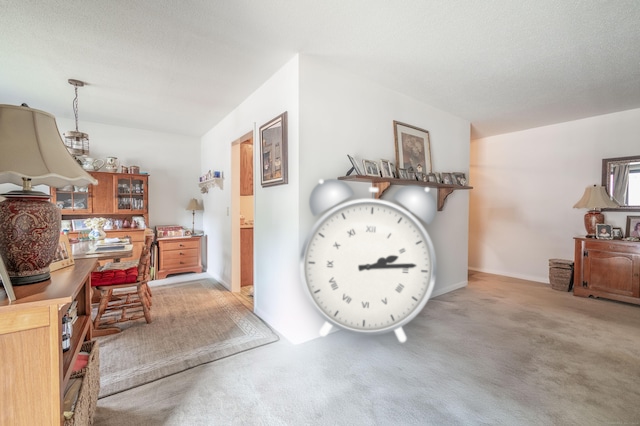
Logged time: 2:14
